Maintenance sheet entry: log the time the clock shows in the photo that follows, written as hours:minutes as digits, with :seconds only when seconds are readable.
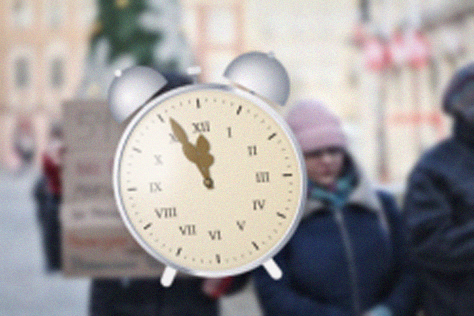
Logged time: 11:56
